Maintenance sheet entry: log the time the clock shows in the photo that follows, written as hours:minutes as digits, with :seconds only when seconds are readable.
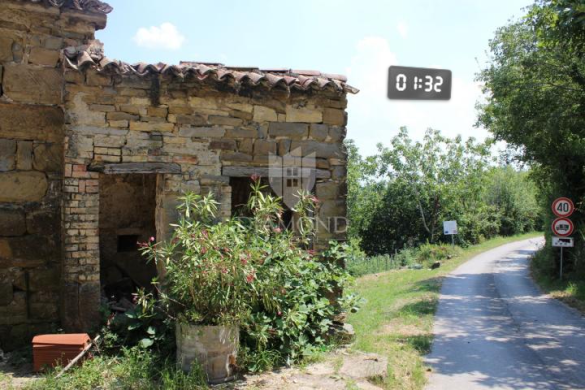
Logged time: 1:32
